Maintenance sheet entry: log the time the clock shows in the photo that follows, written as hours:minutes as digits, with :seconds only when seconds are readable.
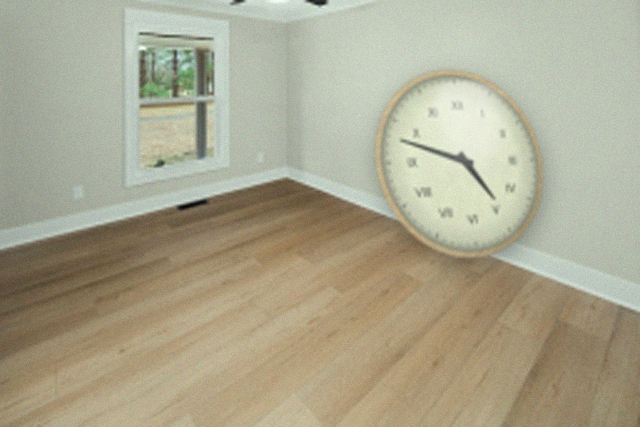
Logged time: 4:48
